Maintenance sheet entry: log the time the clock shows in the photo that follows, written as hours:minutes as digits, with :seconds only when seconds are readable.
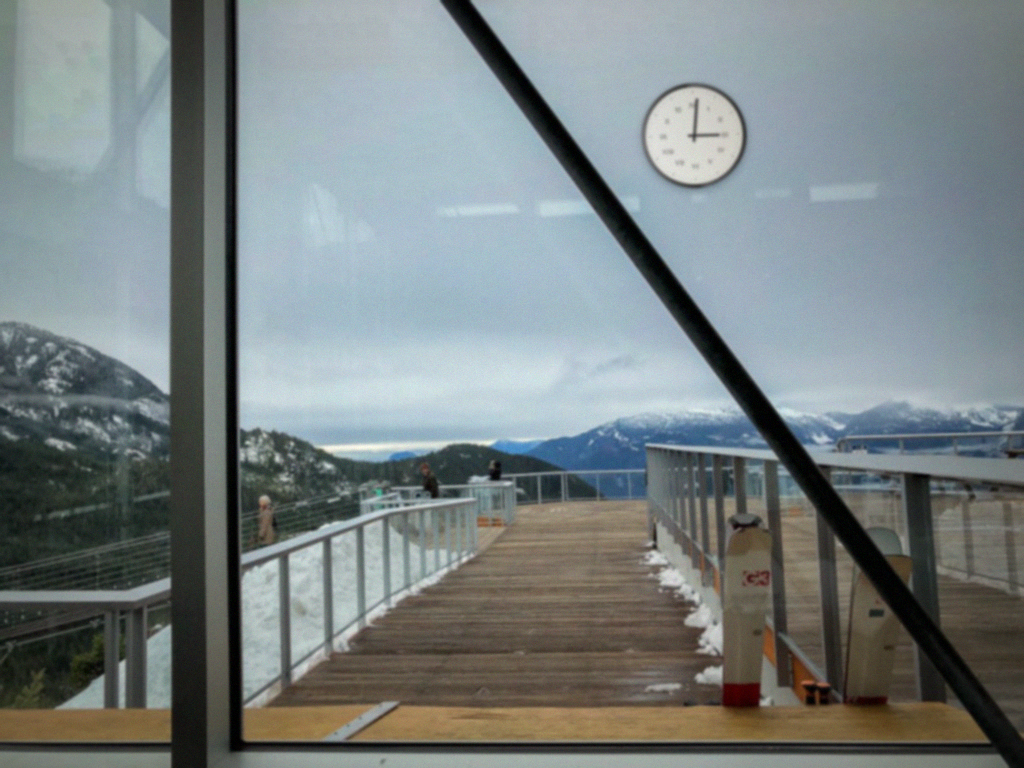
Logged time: 3:01
